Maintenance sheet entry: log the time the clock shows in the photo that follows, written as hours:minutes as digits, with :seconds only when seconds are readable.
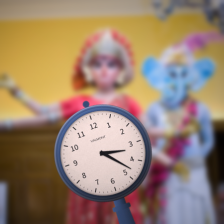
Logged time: 3:23
